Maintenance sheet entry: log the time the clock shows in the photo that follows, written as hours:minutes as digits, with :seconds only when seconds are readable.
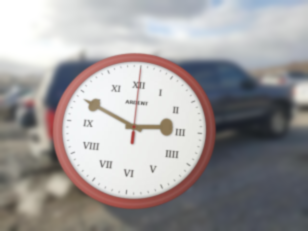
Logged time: 2:49:00
